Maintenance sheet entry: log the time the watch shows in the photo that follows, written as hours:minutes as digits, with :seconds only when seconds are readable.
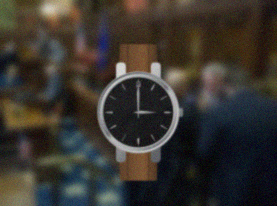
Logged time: 3:00
